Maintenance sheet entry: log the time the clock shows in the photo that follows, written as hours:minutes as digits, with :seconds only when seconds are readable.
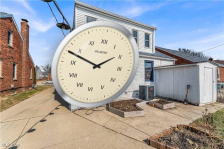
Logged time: 1:48
